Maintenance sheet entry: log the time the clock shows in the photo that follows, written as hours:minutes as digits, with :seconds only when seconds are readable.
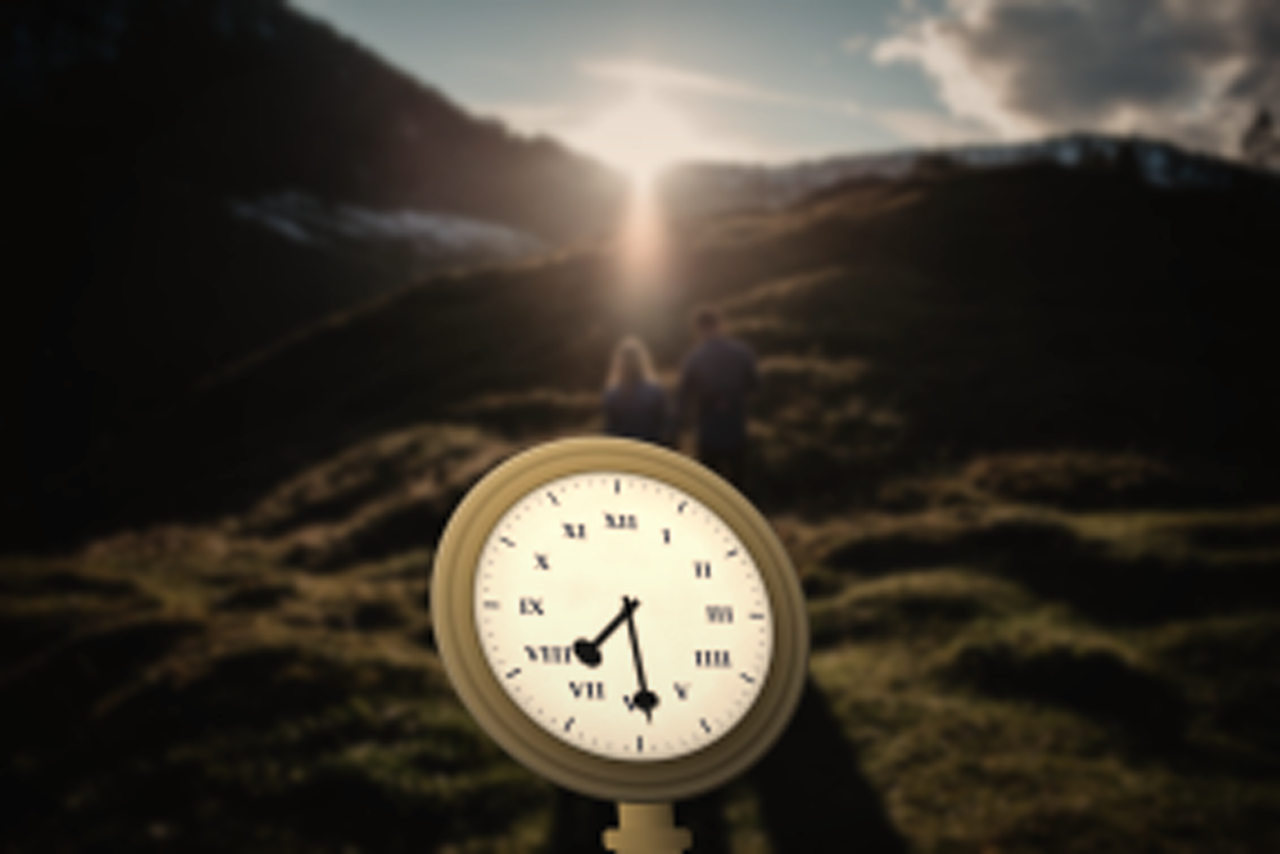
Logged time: 7:29
